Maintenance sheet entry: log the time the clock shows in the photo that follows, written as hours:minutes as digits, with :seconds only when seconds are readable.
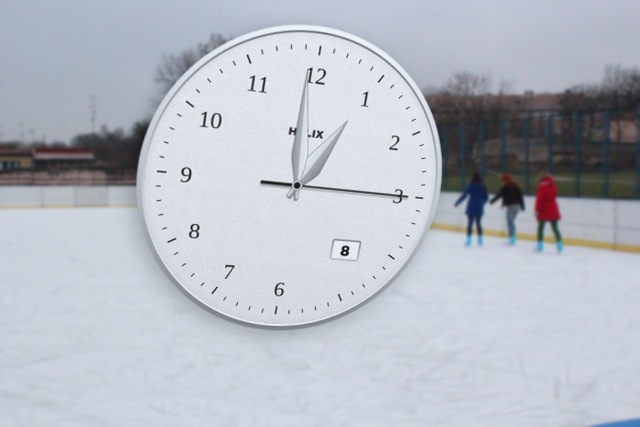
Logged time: 12:59:15
